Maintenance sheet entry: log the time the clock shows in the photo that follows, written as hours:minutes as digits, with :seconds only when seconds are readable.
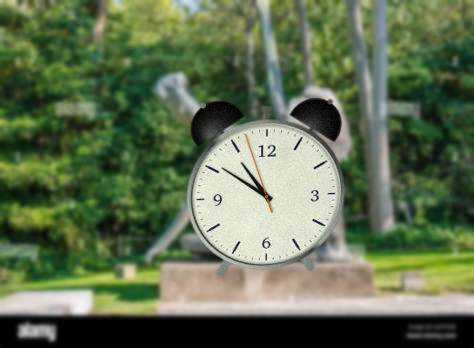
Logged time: 10:50:57
